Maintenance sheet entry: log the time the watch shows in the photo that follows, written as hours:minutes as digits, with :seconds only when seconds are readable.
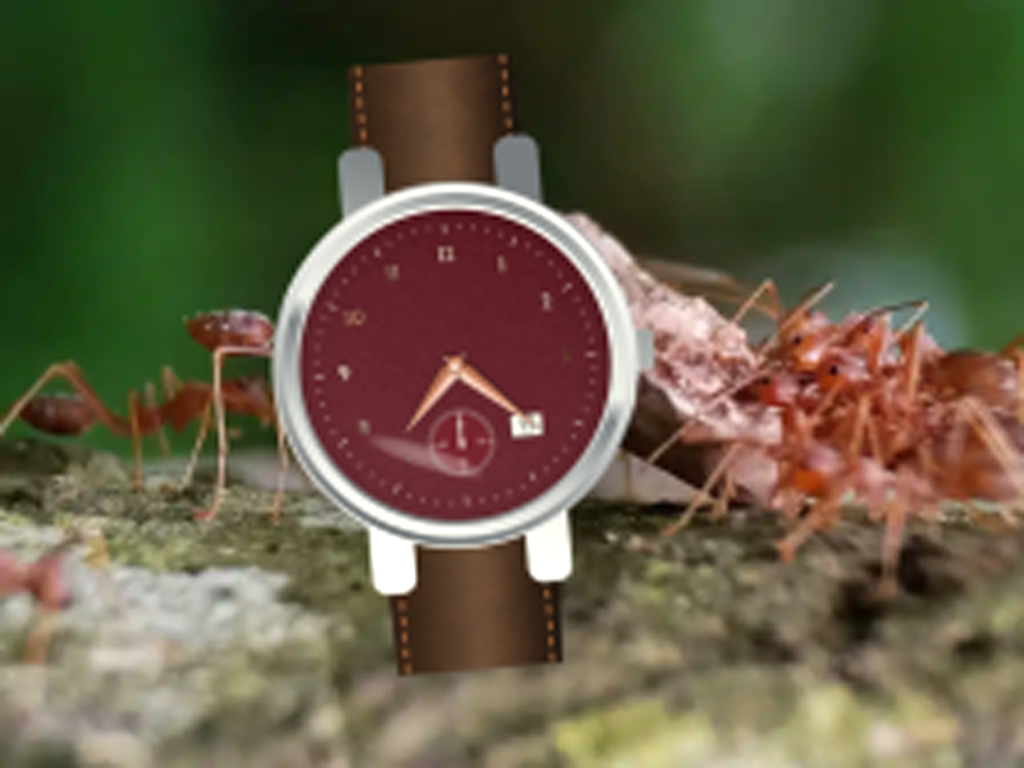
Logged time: 7:22
